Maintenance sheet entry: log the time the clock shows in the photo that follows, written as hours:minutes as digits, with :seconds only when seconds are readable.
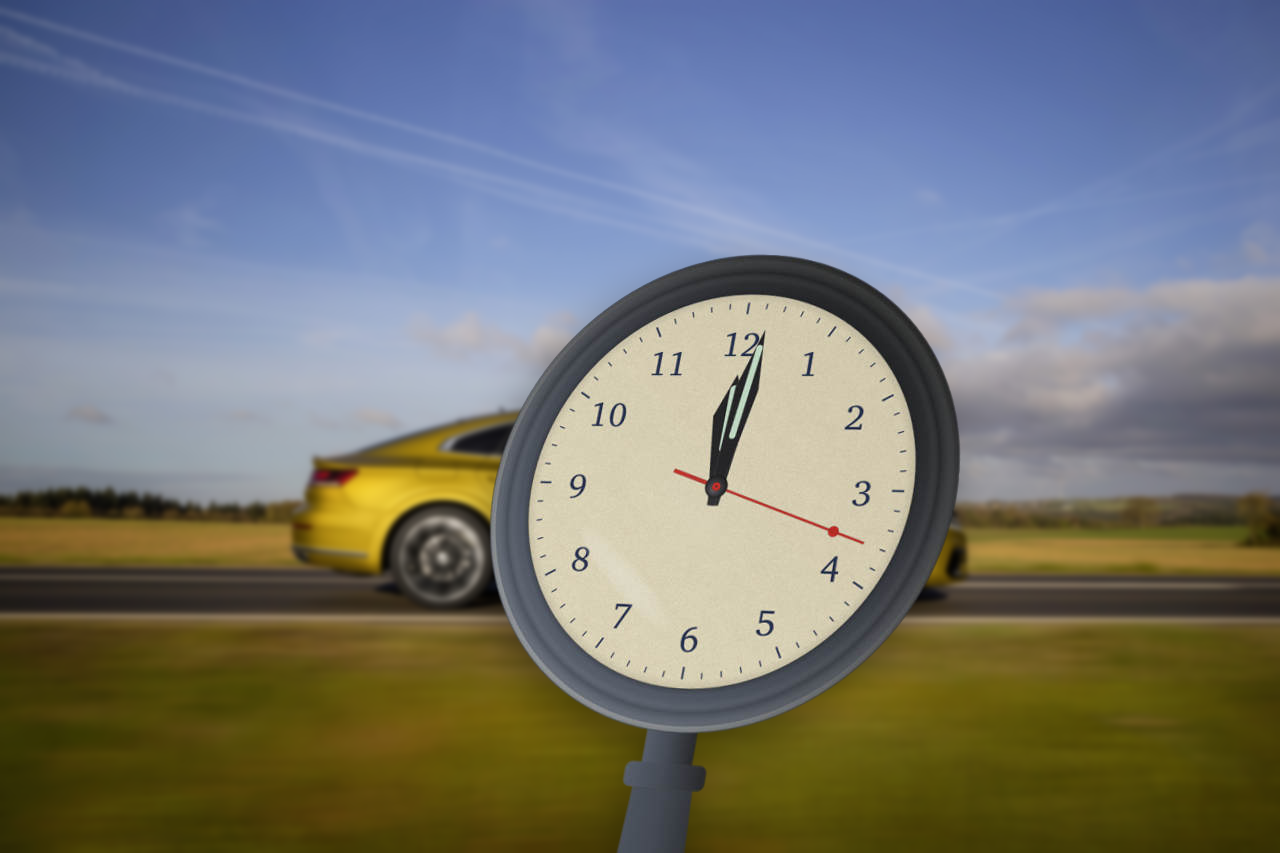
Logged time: 12:01:18
